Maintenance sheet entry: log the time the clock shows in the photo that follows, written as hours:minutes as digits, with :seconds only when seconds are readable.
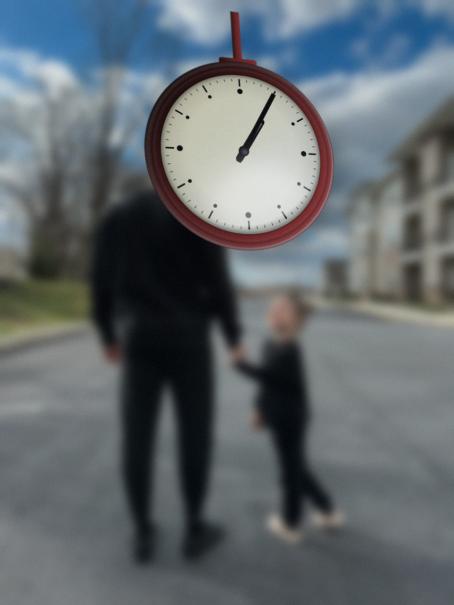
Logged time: 1:05
